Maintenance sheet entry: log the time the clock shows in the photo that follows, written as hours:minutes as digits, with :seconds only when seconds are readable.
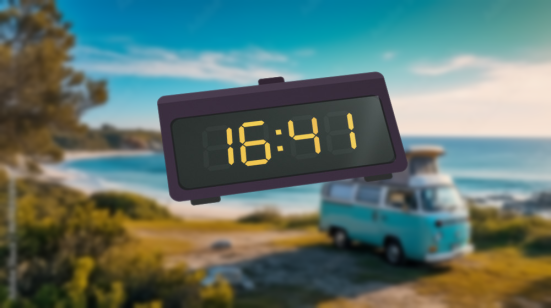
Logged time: 16:41
